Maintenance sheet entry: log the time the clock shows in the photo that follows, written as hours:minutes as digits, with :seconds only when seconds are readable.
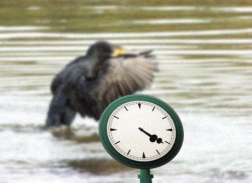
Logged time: 4:21
